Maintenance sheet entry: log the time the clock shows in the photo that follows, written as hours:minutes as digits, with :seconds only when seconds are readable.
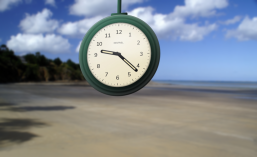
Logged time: 9:22
